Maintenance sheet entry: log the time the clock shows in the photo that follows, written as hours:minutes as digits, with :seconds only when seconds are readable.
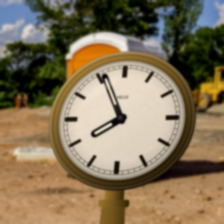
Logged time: 7:56
